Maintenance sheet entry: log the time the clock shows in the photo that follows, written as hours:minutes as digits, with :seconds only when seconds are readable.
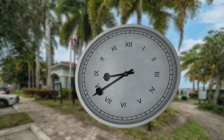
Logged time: 8:39
